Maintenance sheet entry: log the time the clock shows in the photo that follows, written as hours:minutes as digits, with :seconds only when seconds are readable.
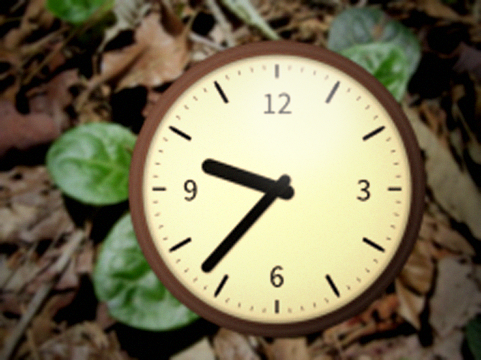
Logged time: 9:37
